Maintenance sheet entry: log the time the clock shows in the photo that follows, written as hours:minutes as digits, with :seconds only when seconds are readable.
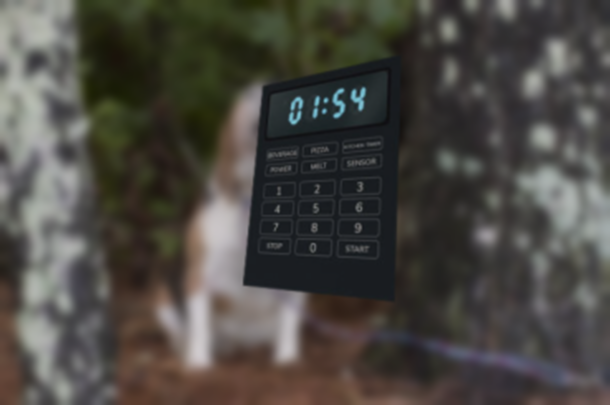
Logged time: 1:54
